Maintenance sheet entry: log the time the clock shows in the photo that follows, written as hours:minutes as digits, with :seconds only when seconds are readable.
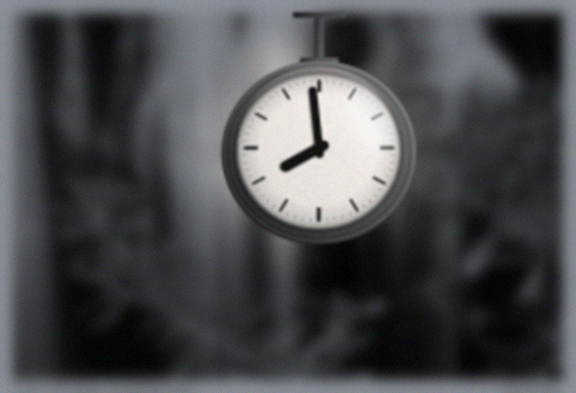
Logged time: 7:59
